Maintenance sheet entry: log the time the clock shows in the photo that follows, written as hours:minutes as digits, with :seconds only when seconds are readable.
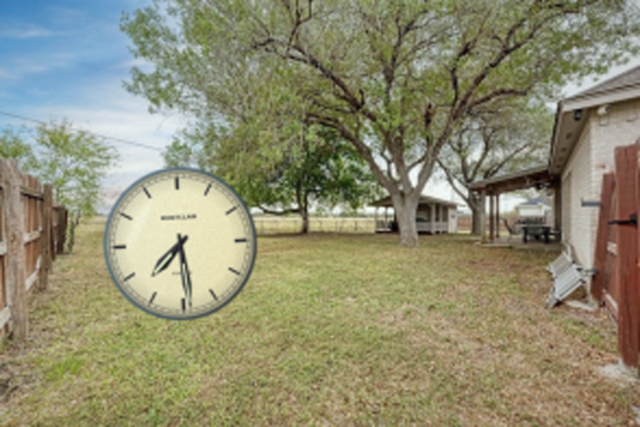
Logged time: 7:29
